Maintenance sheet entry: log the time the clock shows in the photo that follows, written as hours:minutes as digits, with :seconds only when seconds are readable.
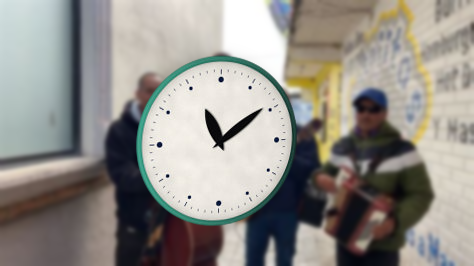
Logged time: 11:09
